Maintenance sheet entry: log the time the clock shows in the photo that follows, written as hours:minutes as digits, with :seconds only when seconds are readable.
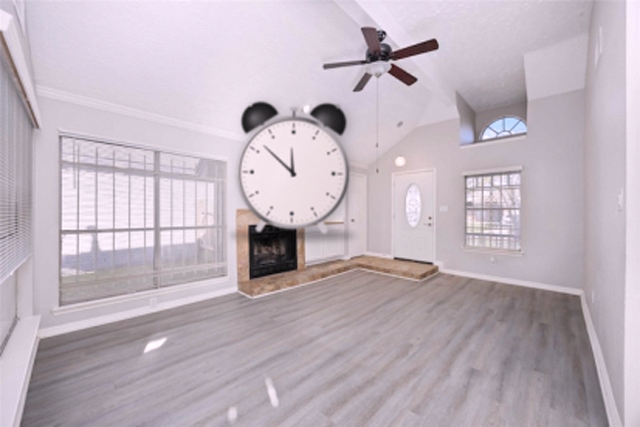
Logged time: 11:52
